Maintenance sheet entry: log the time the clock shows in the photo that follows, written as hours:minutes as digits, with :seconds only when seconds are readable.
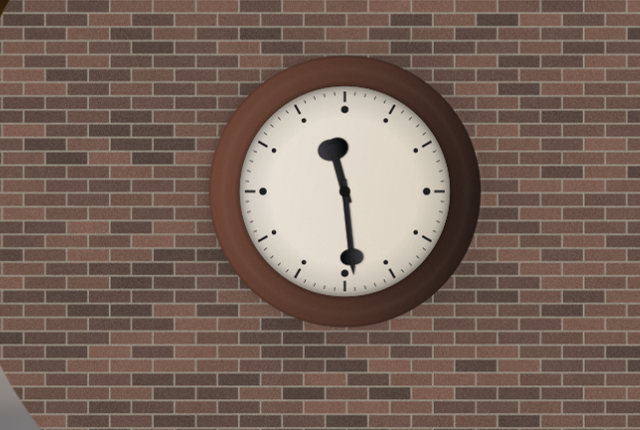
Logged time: 11:29
